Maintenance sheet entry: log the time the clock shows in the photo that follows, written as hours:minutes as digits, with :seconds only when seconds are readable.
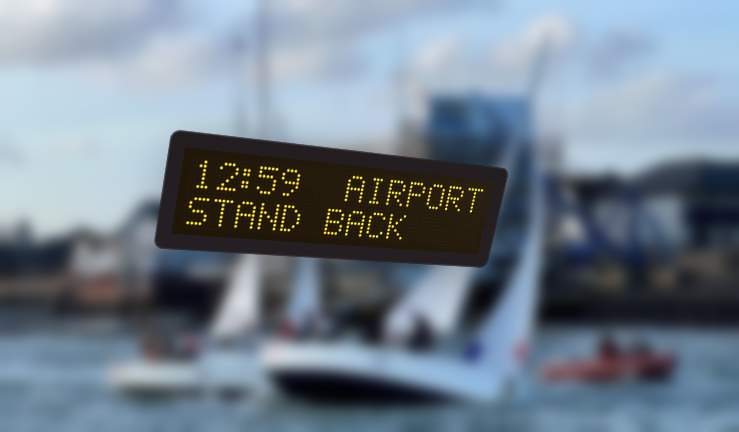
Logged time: 12:59
